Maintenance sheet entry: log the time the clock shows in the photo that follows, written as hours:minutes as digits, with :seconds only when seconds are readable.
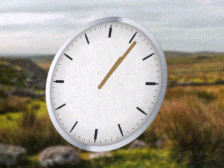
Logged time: 1:06
